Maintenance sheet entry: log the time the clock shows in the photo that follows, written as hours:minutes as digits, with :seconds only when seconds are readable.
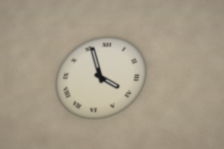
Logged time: 3:56
